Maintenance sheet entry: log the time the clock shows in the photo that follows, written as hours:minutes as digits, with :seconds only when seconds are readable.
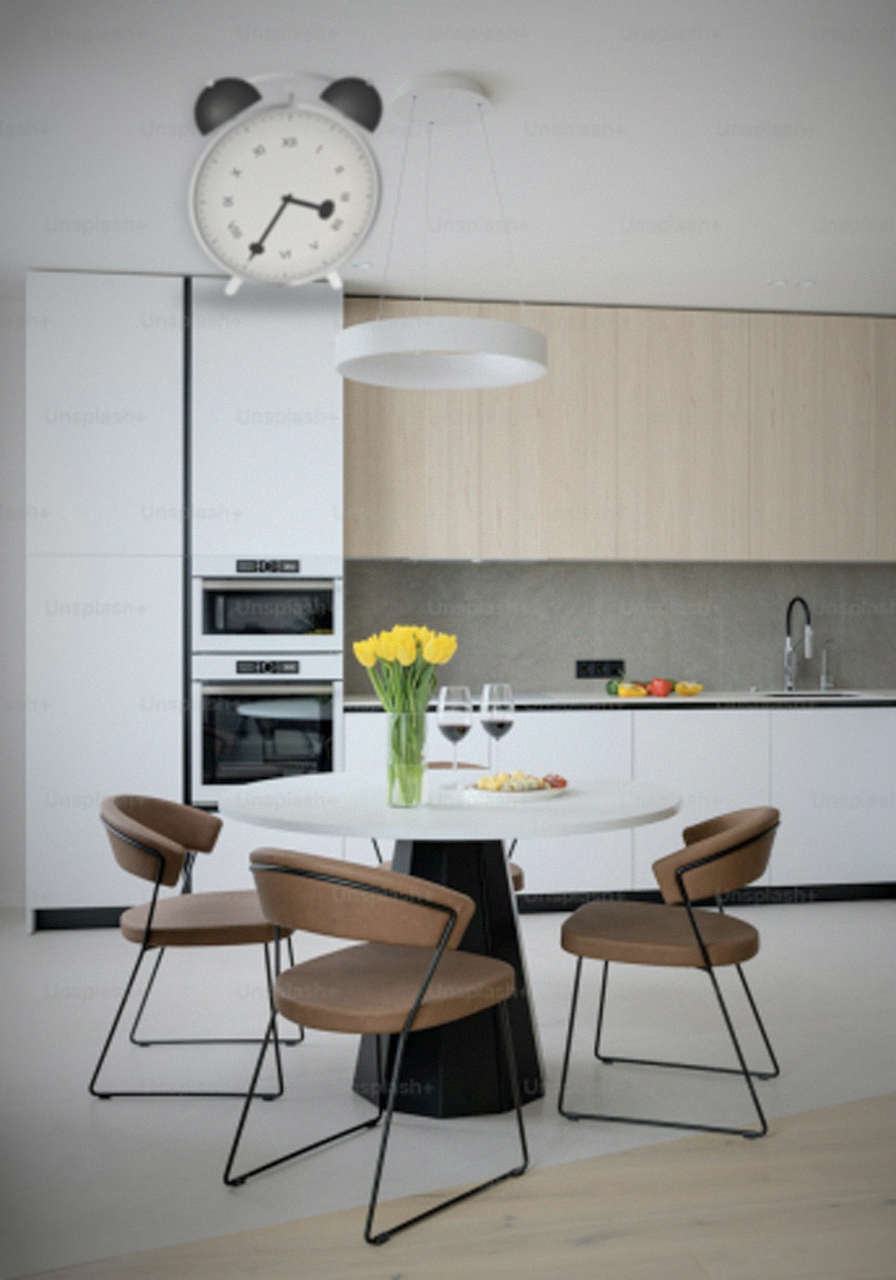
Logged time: 3:35
